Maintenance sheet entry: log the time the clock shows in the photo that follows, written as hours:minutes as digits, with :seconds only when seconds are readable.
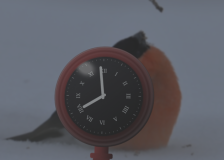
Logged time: 7:59
